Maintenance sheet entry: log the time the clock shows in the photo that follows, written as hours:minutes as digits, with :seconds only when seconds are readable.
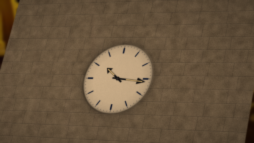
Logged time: 10:16
